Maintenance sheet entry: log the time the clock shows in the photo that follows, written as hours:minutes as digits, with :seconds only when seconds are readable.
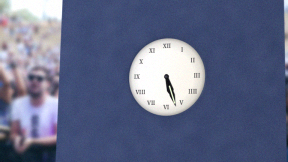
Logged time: 5:27
